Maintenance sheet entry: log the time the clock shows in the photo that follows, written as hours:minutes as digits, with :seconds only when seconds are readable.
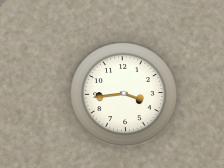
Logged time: 3:44
